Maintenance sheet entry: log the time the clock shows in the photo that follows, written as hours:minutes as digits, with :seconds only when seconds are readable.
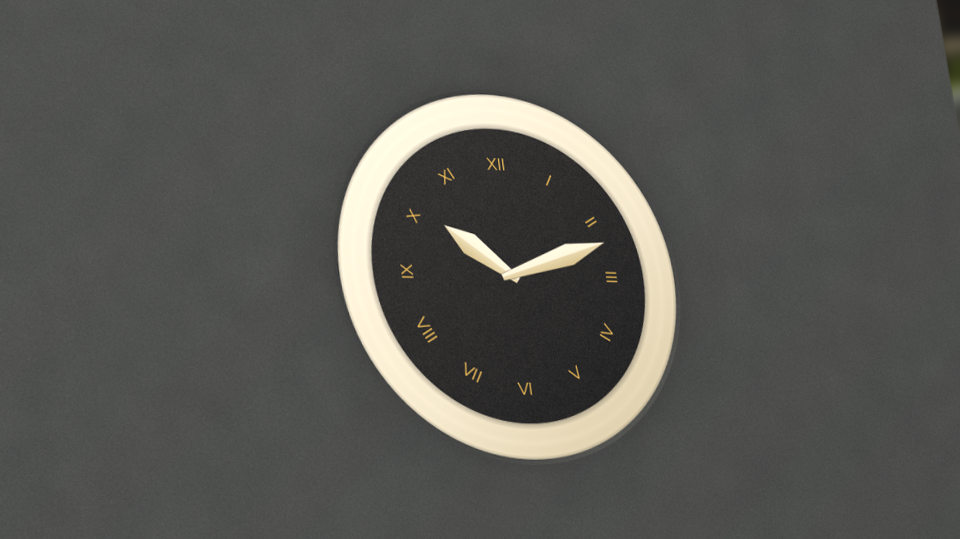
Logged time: 10:12
